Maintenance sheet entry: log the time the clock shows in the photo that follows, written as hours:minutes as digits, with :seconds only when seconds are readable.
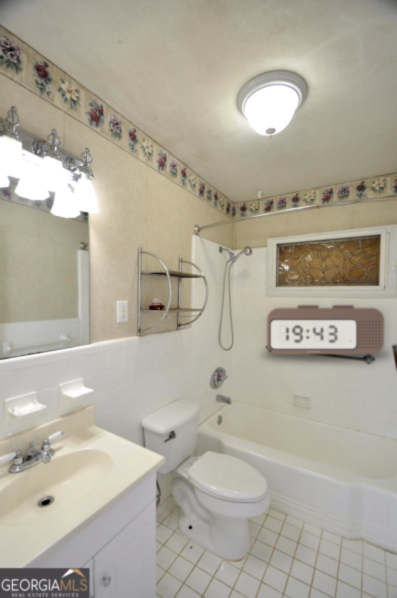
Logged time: 19:43
